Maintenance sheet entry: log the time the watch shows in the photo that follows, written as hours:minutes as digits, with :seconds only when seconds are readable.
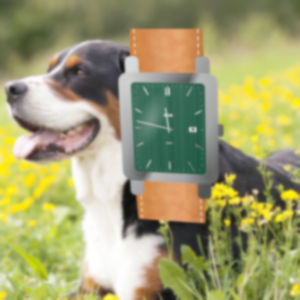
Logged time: 11:47
